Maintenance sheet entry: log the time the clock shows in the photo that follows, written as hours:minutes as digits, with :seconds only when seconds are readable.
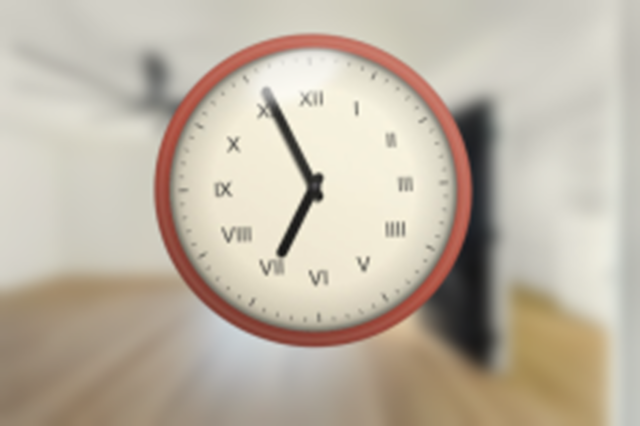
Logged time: 6:56
